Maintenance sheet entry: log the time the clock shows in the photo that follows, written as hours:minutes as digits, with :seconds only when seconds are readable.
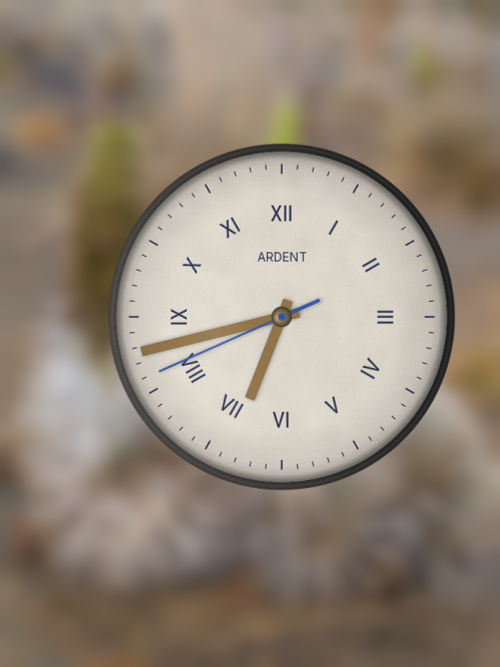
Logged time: 6:42:41
